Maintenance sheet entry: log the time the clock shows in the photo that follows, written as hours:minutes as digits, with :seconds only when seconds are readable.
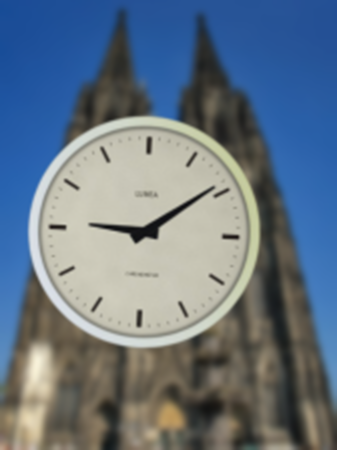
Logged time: 9:09
